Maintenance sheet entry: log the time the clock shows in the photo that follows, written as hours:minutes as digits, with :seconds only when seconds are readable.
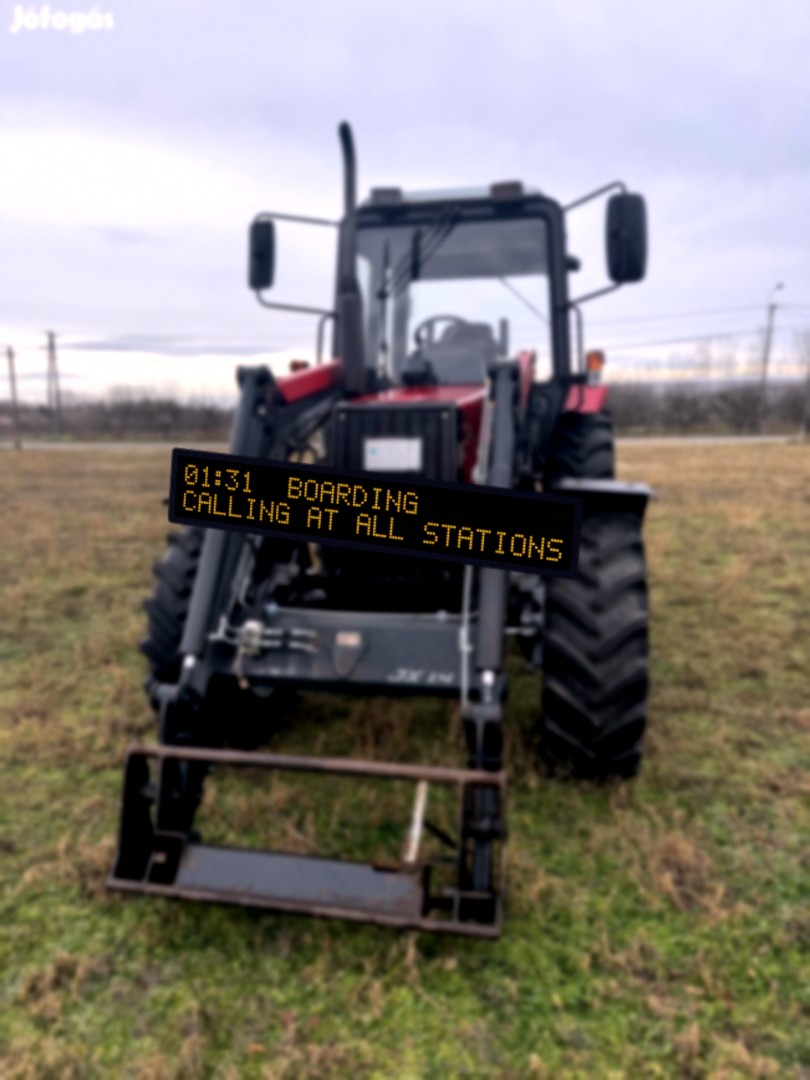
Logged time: 1:31
